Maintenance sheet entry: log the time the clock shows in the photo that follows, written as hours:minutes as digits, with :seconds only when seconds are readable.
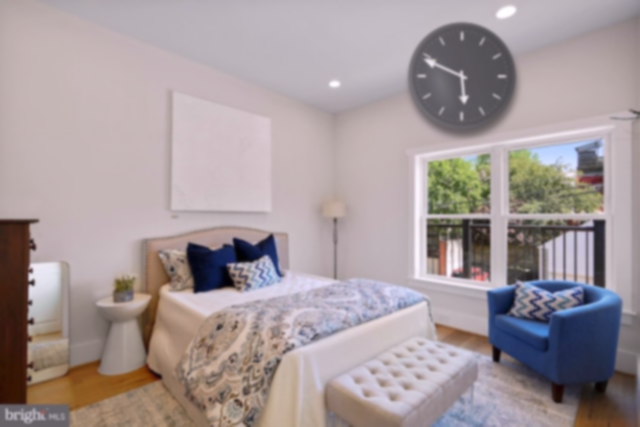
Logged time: 5:49
